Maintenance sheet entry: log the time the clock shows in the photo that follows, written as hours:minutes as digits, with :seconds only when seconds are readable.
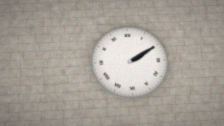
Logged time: 2:10
